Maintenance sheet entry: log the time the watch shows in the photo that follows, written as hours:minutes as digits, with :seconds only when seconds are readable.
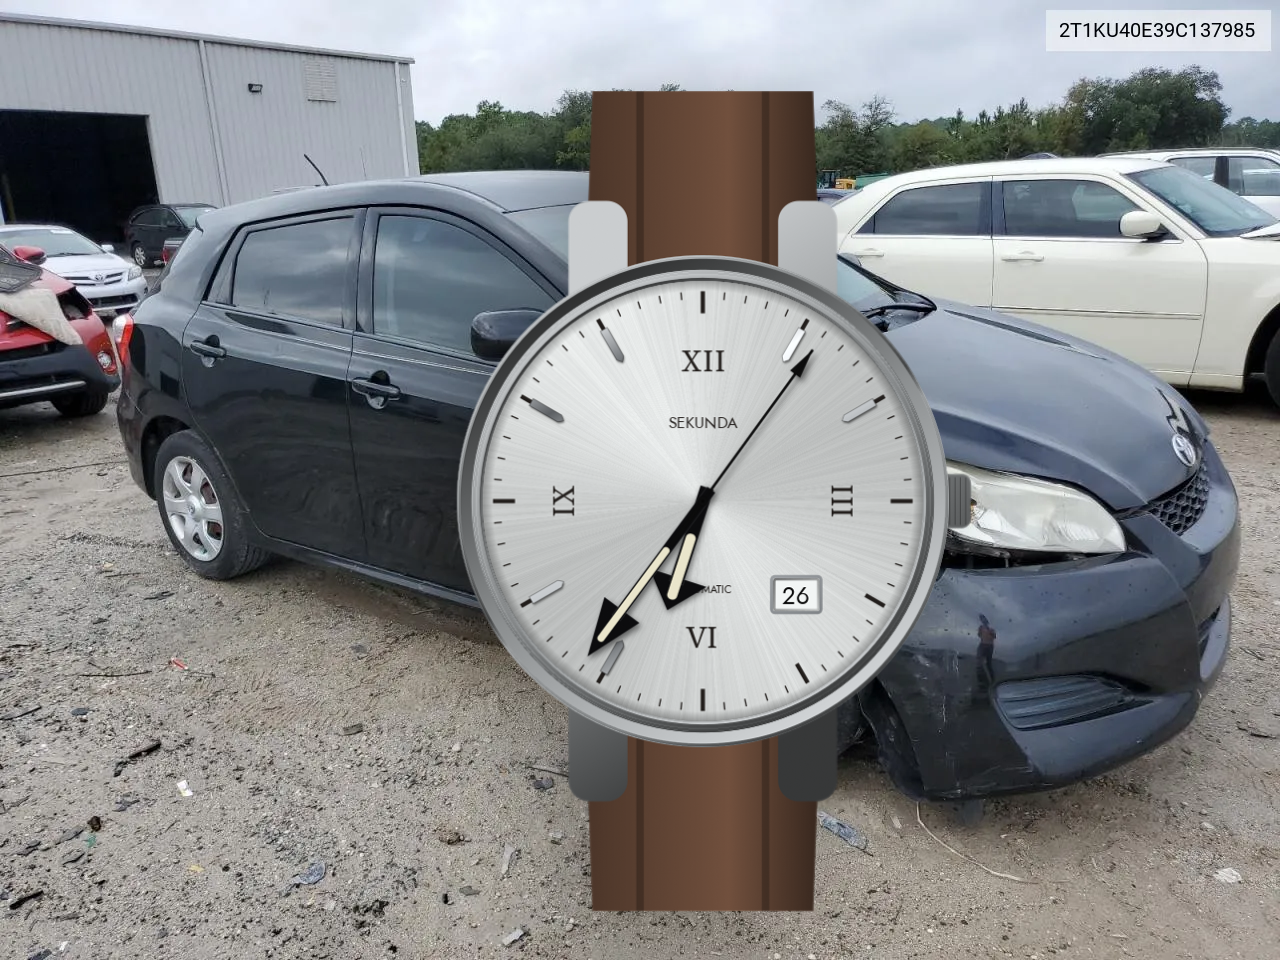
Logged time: 6:36:06
